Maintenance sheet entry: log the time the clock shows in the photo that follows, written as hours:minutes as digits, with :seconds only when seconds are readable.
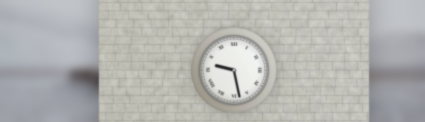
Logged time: 9:28
